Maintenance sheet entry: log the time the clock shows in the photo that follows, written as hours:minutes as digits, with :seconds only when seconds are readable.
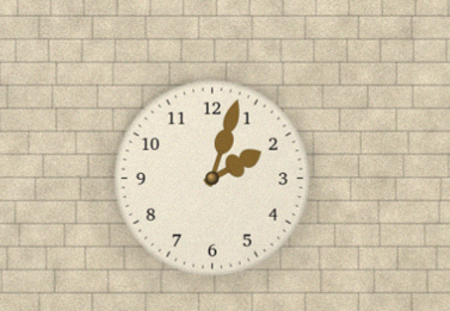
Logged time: 2:03
